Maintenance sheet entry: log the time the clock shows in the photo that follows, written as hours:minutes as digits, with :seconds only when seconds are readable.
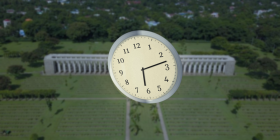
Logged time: 6:13
